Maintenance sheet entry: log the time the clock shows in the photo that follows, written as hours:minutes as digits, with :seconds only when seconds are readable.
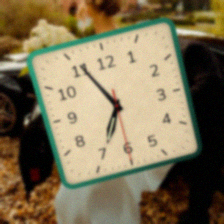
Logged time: 6:55:30
